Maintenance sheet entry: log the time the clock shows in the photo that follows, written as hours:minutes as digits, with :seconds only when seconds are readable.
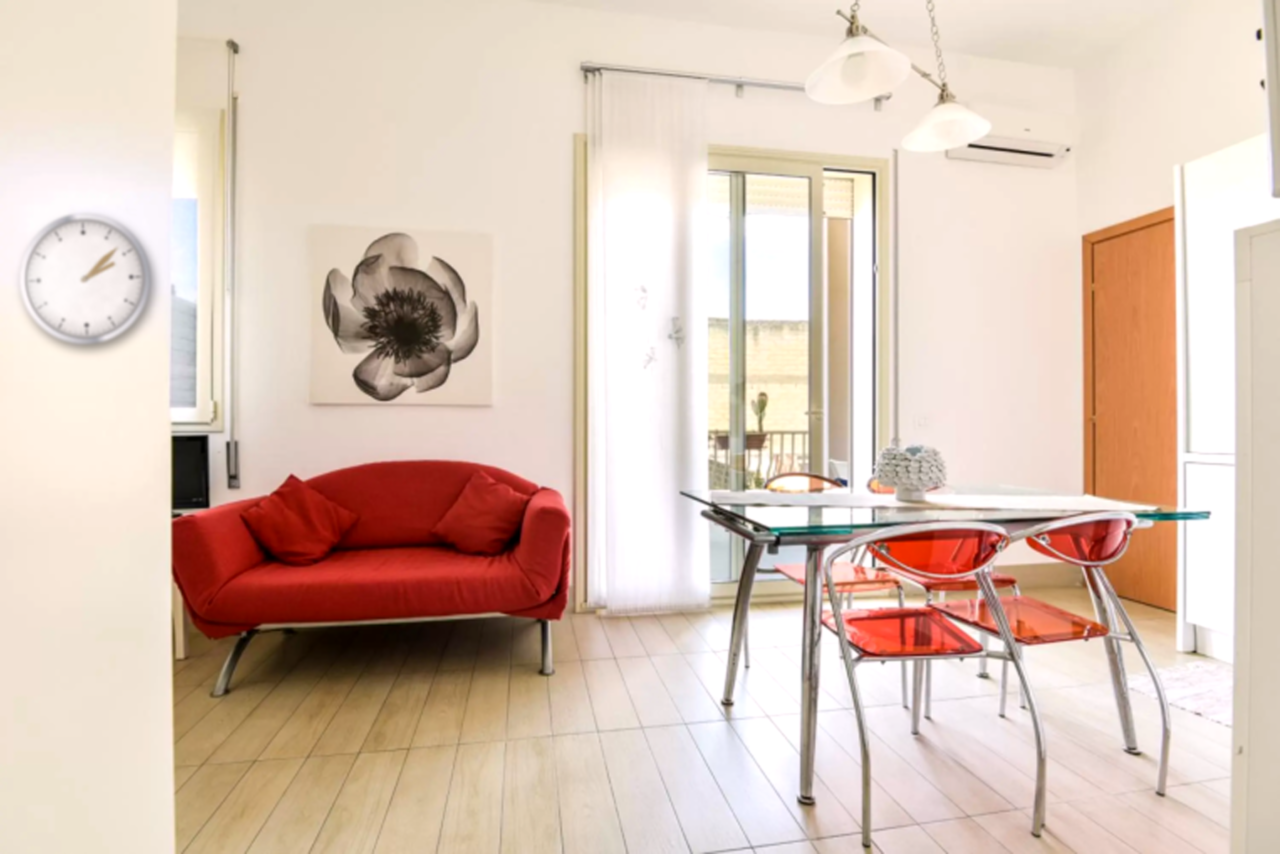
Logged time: 2:08
